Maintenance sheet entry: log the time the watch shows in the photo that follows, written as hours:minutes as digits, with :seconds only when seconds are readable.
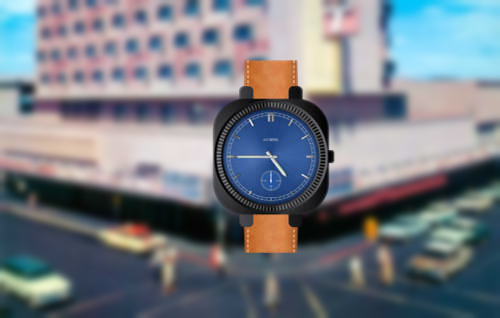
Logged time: 4:45
